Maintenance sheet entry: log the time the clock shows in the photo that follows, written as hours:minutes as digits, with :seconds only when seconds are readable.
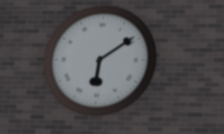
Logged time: 6:09
